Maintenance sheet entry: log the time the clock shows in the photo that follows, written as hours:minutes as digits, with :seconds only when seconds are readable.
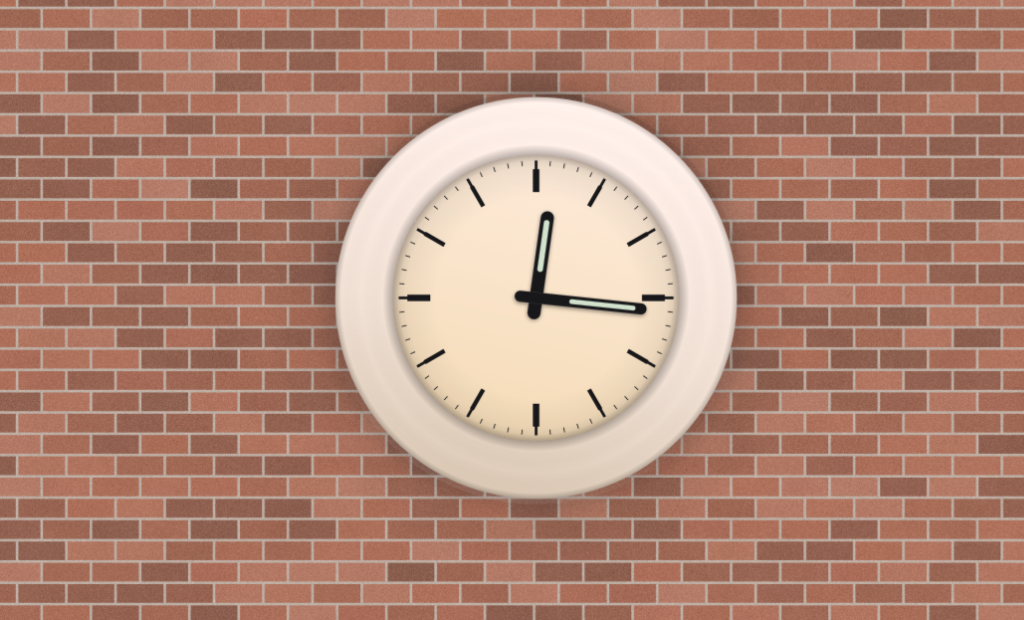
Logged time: 12:16
